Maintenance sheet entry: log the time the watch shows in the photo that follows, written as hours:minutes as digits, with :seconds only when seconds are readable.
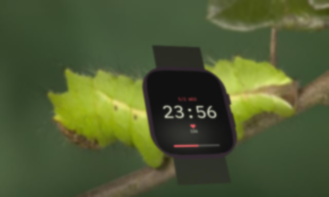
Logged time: 23:56
